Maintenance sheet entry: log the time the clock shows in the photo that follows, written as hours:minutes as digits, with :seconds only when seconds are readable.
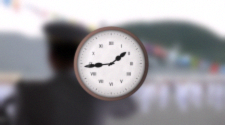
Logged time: 1:44
